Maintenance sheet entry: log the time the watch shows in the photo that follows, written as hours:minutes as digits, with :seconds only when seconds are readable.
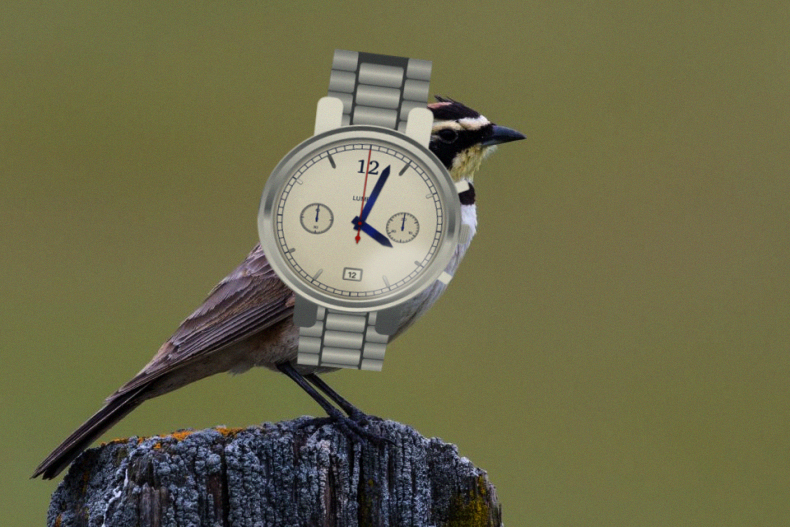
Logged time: 4:03
